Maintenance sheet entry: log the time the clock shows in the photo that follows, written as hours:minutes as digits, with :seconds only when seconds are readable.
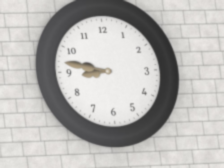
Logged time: 8:47
